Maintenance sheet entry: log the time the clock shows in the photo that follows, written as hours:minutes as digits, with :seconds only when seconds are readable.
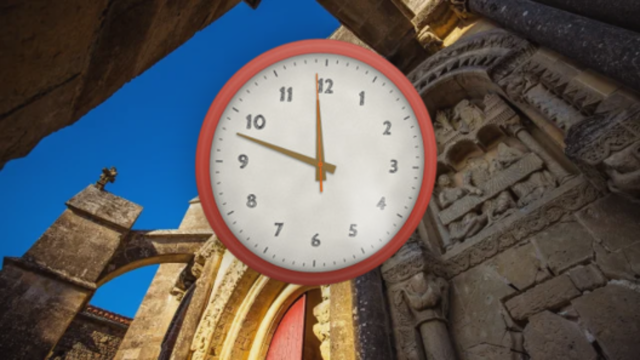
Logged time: 11:47:59
